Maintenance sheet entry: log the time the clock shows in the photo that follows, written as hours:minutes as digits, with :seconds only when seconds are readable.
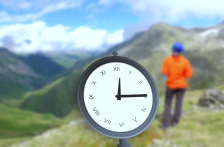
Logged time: 12:15
